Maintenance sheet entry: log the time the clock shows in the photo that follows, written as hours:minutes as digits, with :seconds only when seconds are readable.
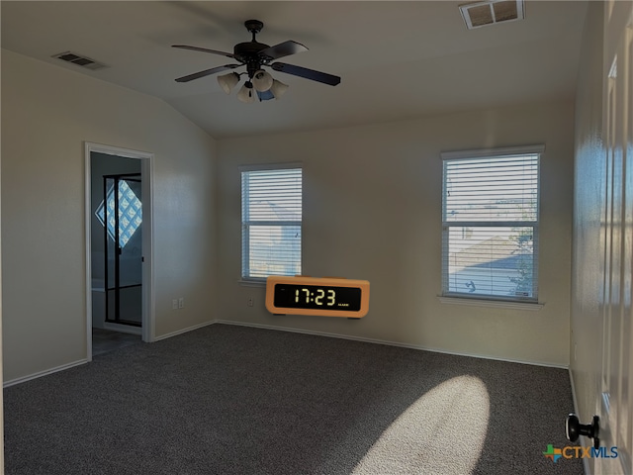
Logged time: 17:23
